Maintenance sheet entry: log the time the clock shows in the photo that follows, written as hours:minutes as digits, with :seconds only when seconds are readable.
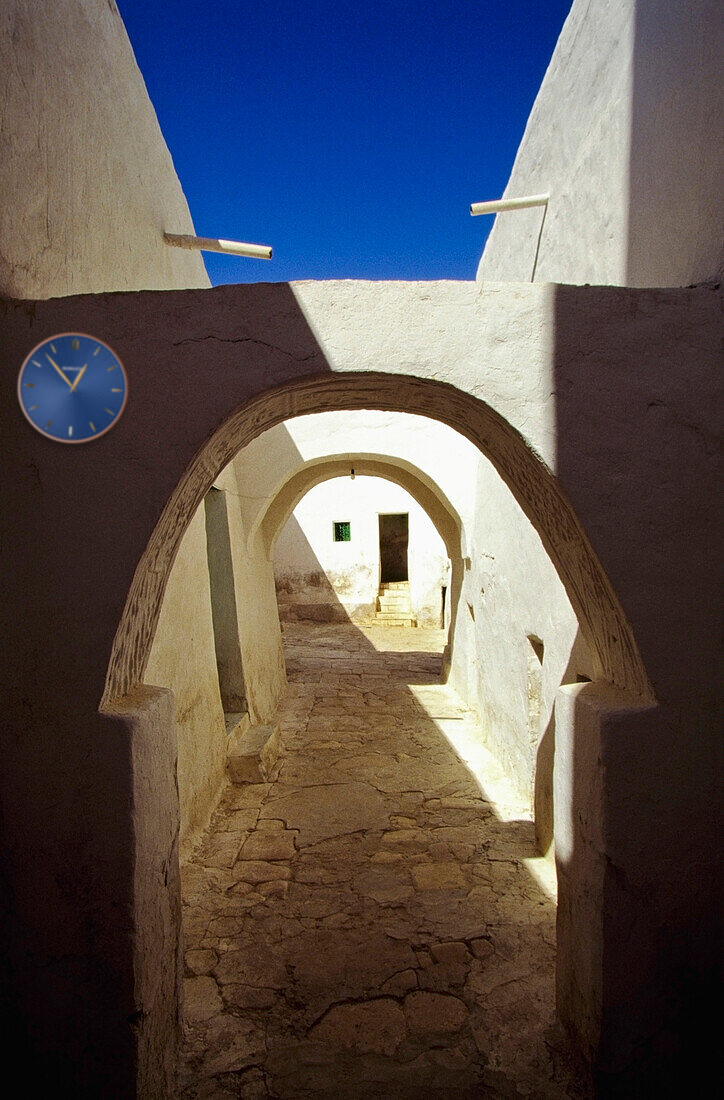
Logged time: 12:53
